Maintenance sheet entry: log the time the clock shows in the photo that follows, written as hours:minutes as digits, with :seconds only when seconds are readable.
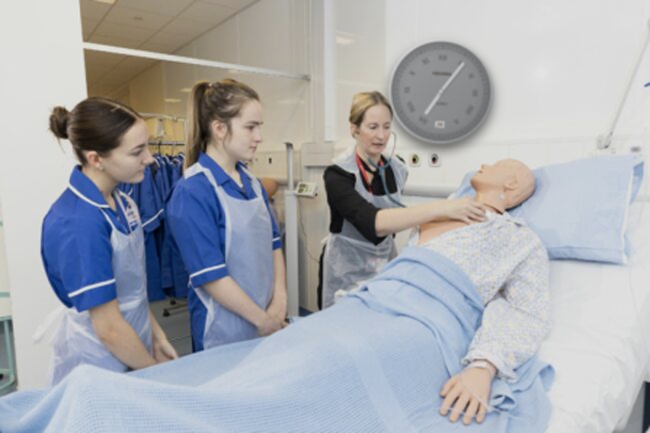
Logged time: 7:06
